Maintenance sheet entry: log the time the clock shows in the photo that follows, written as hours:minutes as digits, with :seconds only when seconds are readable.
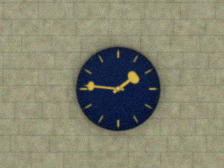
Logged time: 1:46
